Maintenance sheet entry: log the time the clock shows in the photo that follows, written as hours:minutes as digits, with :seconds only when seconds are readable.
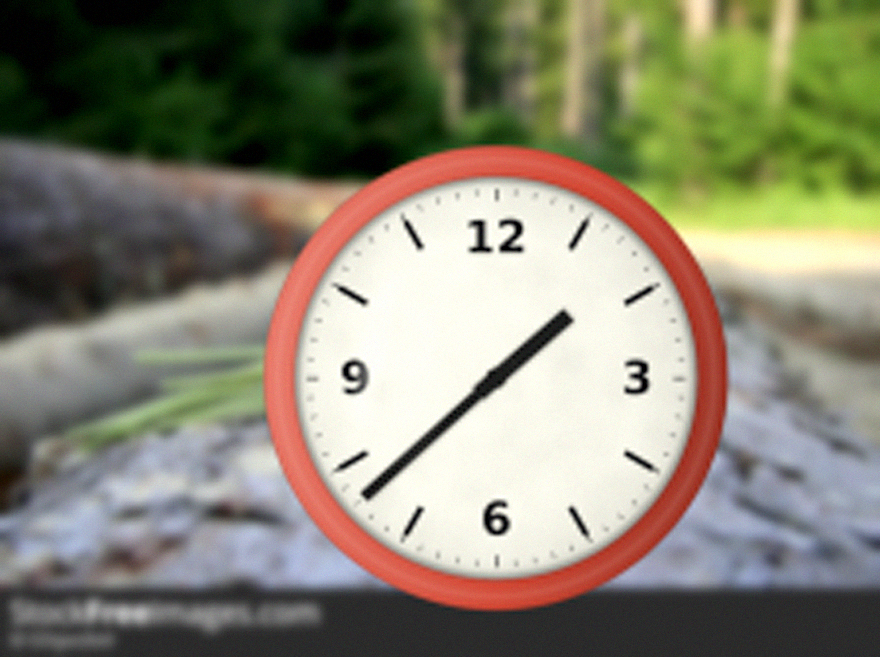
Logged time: 1:38
